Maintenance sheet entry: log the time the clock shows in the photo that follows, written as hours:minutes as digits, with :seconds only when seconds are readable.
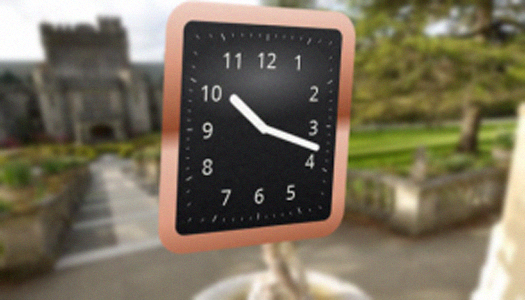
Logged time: 10:18
